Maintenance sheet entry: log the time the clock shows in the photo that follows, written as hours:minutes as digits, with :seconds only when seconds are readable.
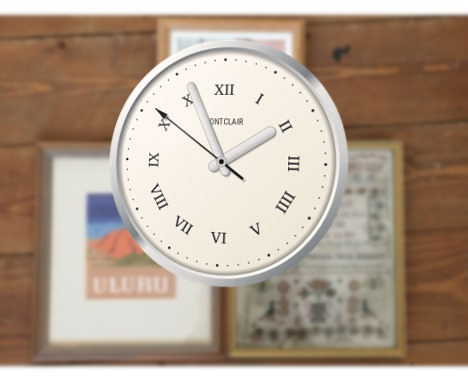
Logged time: 1:55:51
